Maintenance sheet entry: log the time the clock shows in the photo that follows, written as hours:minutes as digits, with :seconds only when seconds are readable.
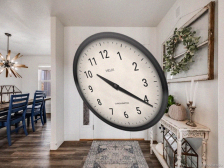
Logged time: 10:21
